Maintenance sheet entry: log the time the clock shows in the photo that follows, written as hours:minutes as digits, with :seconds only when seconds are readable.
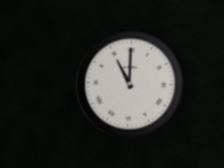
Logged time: 11:00
